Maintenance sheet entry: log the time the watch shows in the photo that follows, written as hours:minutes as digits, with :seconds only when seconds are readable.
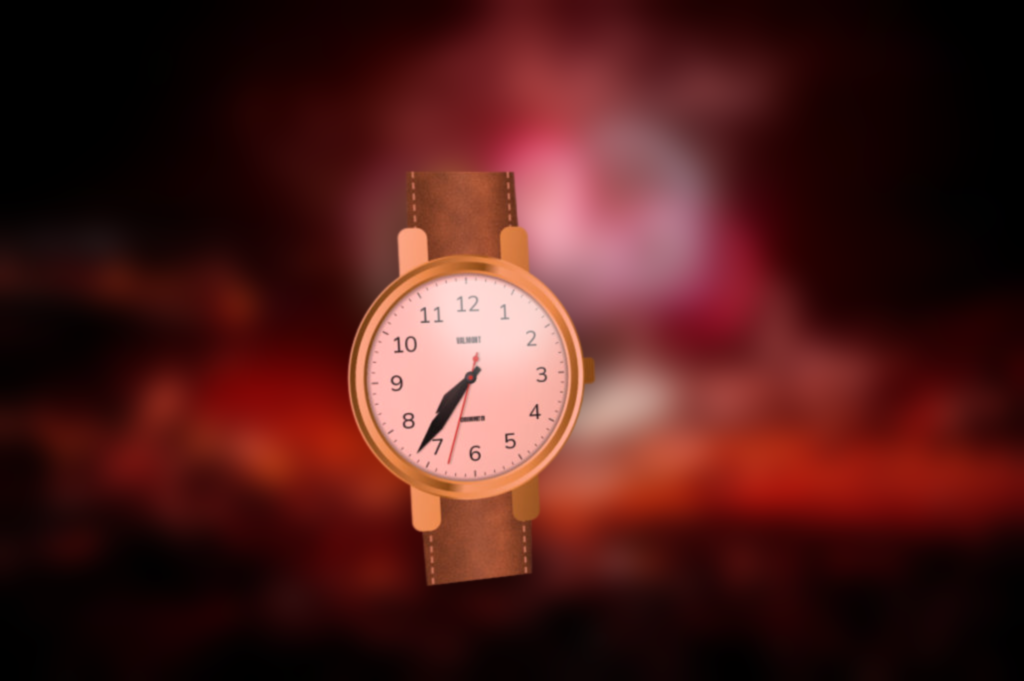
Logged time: 7:36:33
